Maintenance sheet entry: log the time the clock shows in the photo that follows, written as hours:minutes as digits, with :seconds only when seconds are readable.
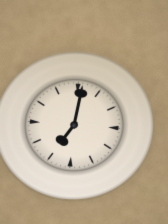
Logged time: 7:01
